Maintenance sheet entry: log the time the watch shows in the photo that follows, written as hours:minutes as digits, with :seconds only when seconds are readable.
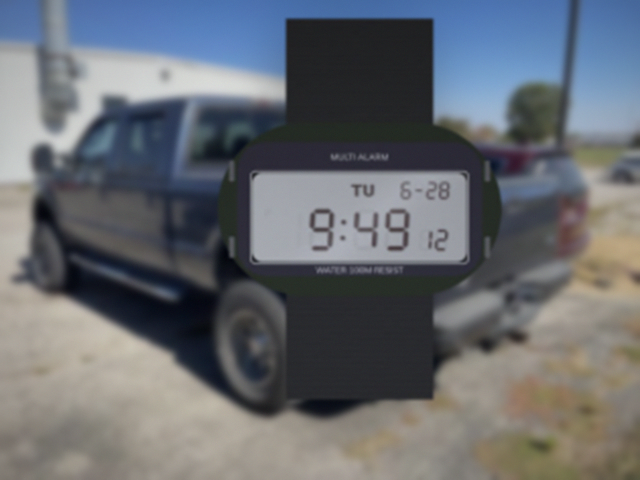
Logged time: 9:49:12
